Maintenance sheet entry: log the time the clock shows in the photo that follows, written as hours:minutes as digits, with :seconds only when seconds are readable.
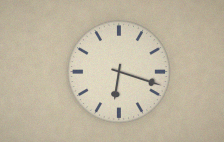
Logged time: 6:18
